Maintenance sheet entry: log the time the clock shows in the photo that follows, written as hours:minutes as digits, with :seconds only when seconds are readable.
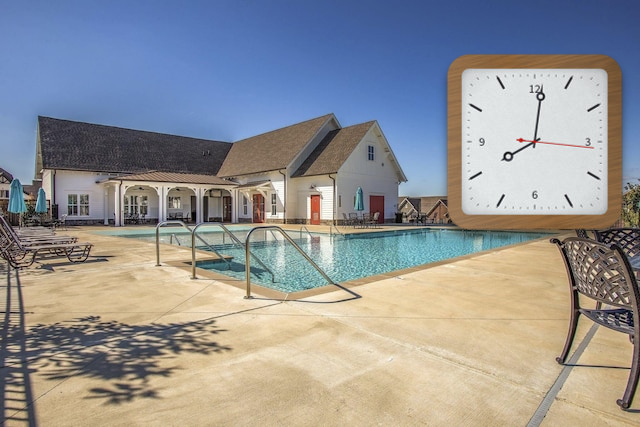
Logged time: 8:01:16
